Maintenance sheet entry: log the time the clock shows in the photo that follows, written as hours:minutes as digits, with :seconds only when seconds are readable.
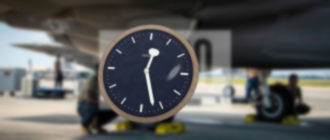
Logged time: 12:27
